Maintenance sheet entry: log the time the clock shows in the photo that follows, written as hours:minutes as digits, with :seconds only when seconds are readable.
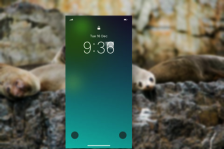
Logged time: 9:36
